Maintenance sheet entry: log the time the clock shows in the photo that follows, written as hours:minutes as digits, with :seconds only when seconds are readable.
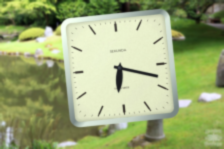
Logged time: 6:18
